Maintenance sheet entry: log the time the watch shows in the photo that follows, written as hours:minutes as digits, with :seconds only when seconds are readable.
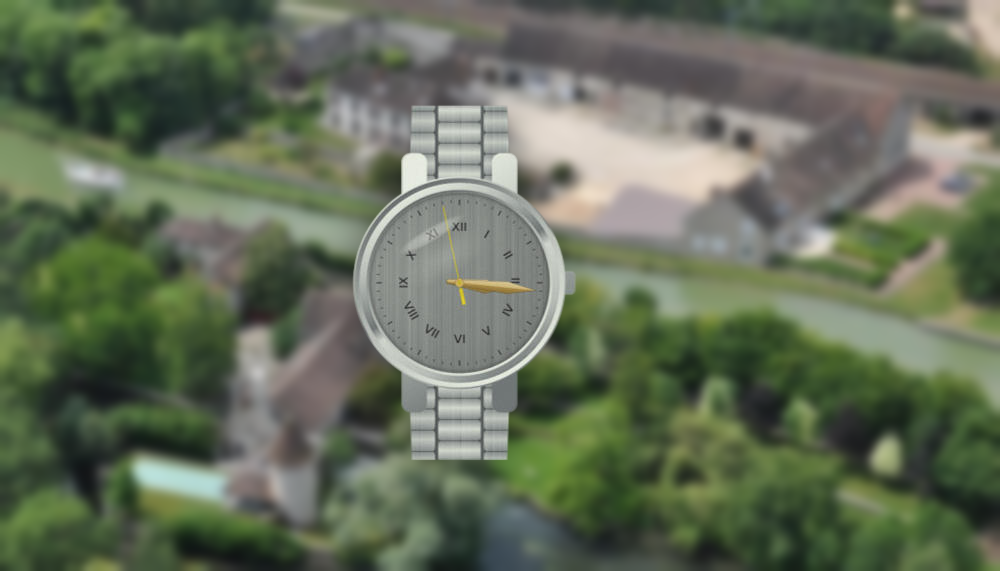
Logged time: 3:15:58
